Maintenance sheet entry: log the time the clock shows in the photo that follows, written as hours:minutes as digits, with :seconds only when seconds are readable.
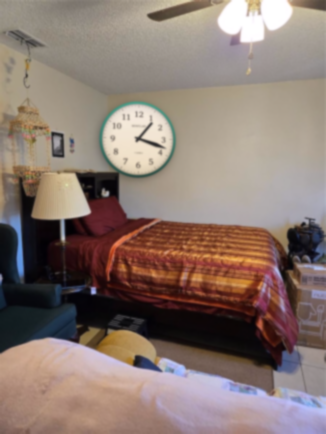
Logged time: 1:18
